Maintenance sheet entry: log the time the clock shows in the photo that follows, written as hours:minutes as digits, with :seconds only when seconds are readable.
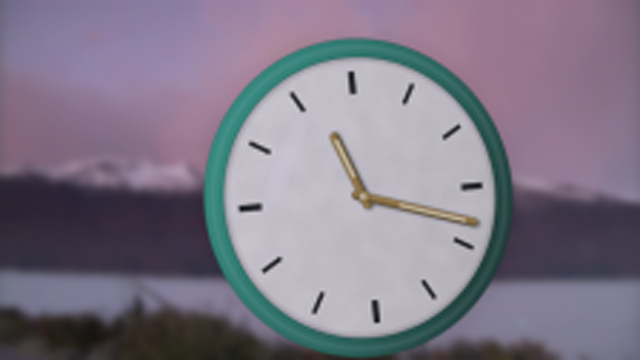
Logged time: 11:18
